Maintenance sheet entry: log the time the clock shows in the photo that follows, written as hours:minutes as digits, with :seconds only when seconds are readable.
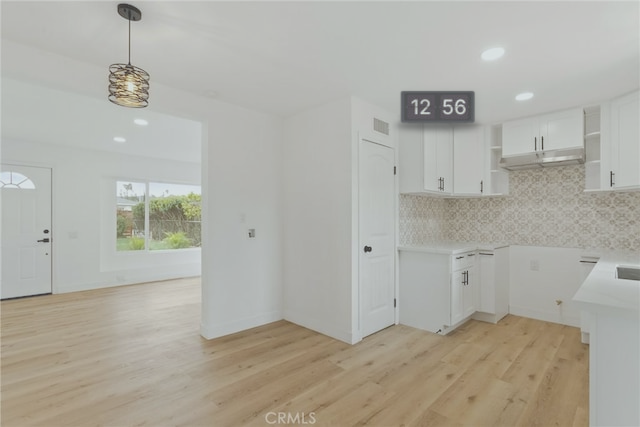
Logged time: 12:56
